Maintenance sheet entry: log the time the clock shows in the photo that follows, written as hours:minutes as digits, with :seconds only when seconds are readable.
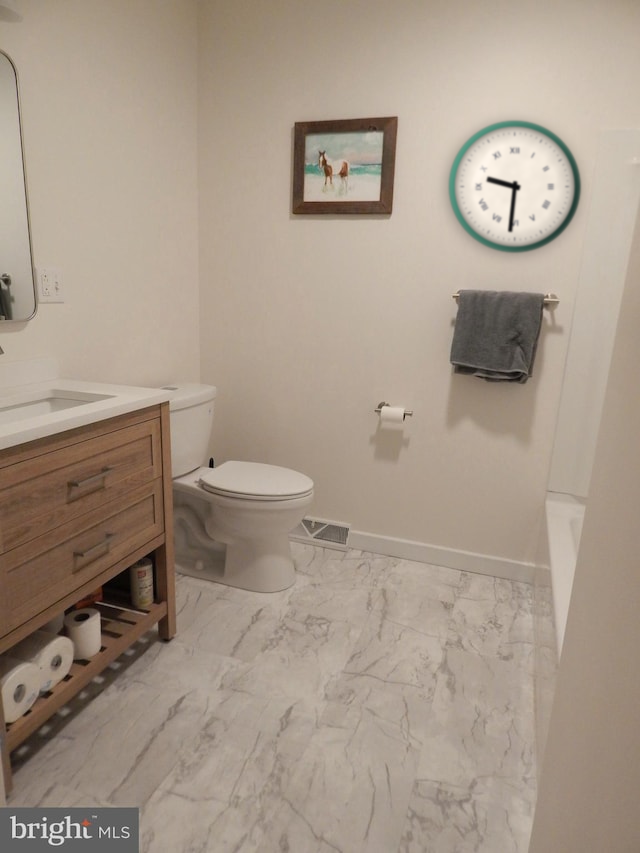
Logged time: 9:31
